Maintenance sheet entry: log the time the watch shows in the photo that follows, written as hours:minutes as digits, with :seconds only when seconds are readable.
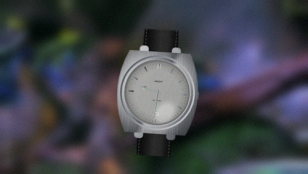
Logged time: 9:31
